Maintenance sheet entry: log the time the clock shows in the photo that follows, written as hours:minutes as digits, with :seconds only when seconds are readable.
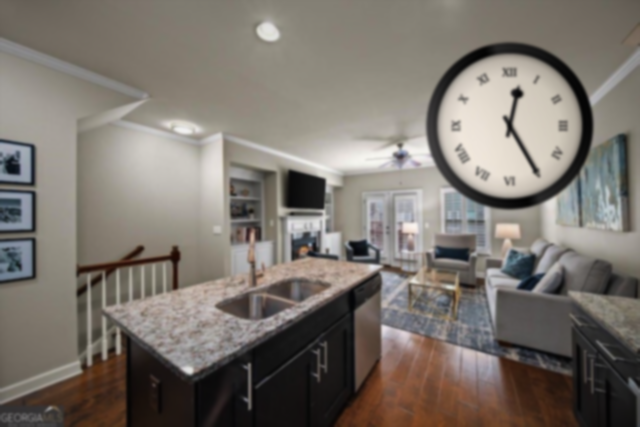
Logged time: 12:25
